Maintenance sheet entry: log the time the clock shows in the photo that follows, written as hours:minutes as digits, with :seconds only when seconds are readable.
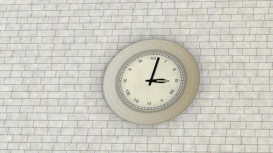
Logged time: 3:02
